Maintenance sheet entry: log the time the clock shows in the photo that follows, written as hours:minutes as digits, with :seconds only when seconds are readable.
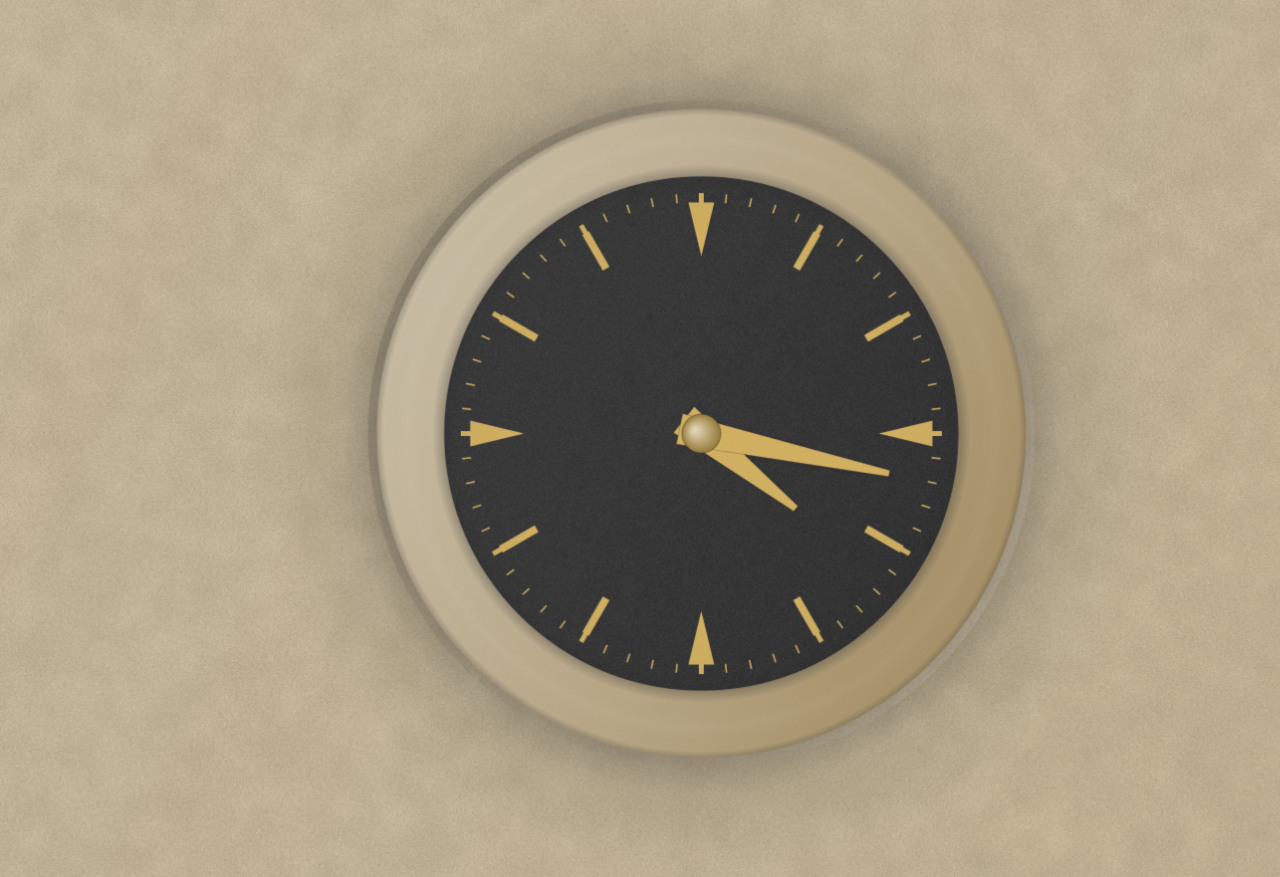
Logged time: 4:17
